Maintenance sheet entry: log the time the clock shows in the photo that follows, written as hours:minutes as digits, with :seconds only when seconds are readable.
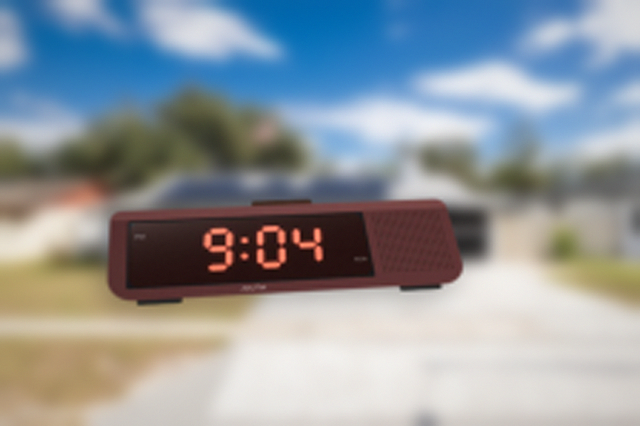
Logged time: 9:04
